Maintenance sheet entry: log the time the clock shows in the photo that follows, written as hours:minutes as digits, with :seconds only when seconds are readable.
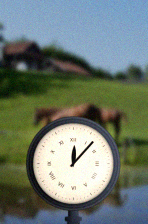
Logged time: 12:07
